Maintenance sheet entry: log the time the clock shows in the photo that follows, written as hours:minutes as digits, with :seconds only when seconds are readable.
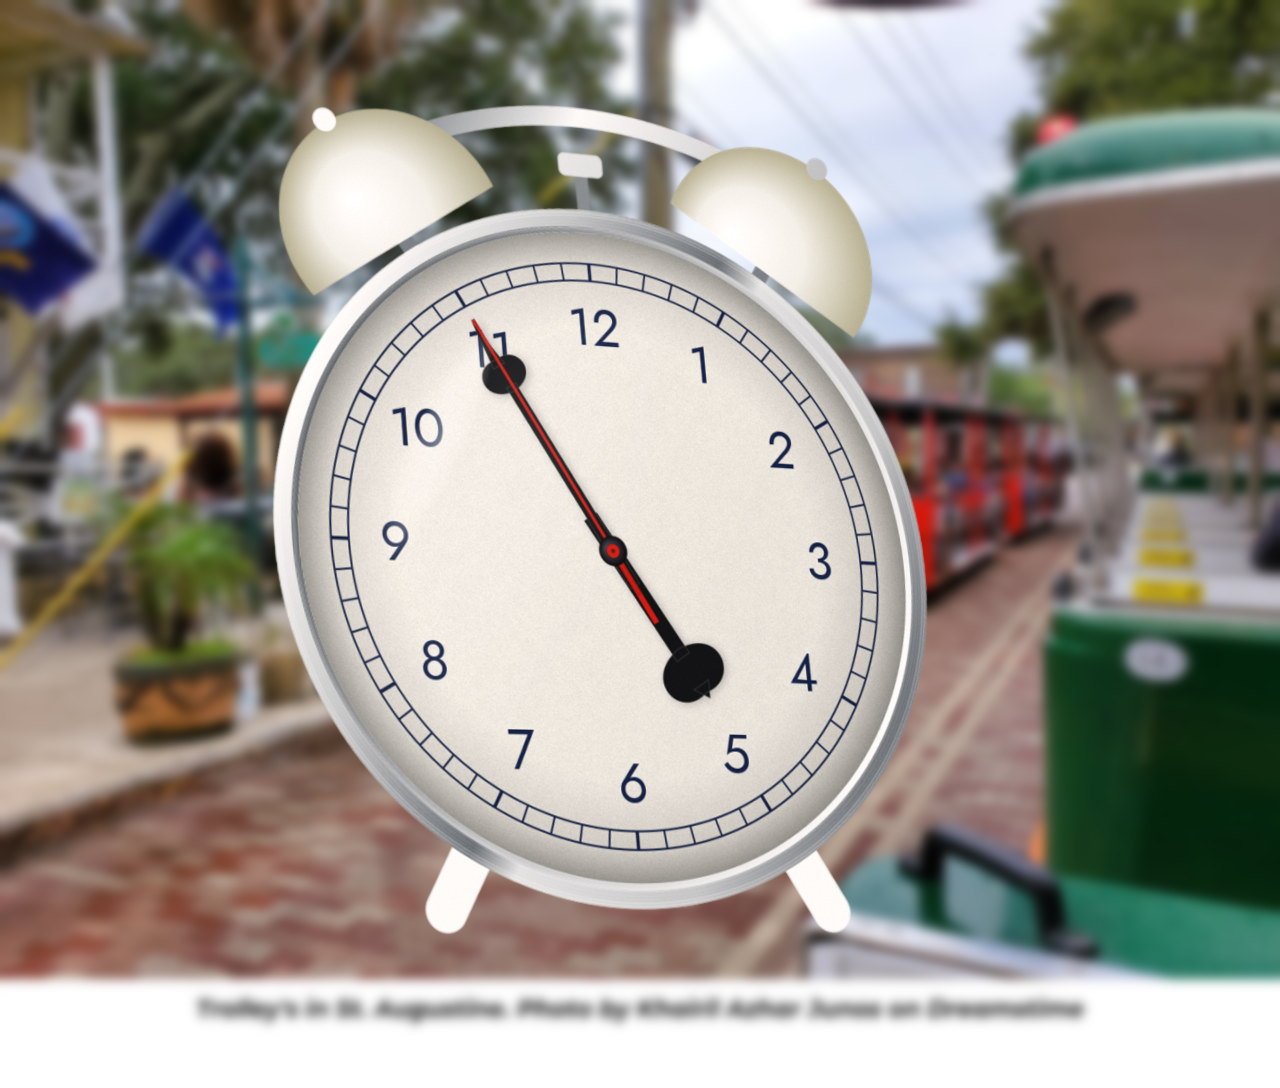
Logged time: 4:54:55
